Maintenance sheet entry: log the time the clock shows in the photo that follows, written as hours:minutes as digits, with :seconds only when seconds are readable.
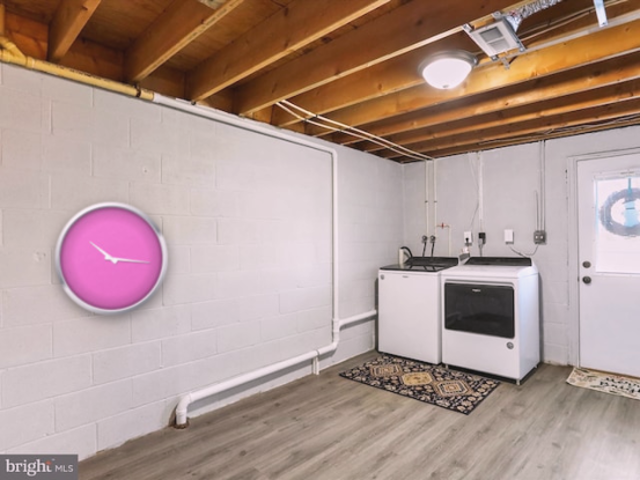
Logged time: 10:16
